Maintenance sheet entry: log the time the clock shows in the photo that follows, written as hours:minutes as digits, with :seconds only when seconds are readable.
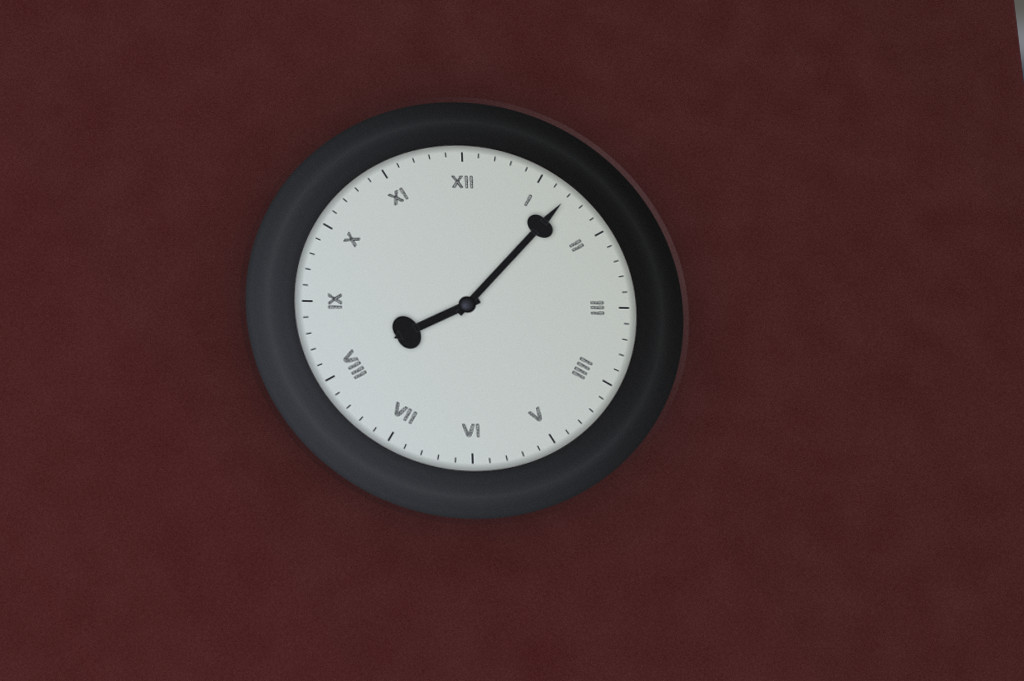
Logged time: 8:07
